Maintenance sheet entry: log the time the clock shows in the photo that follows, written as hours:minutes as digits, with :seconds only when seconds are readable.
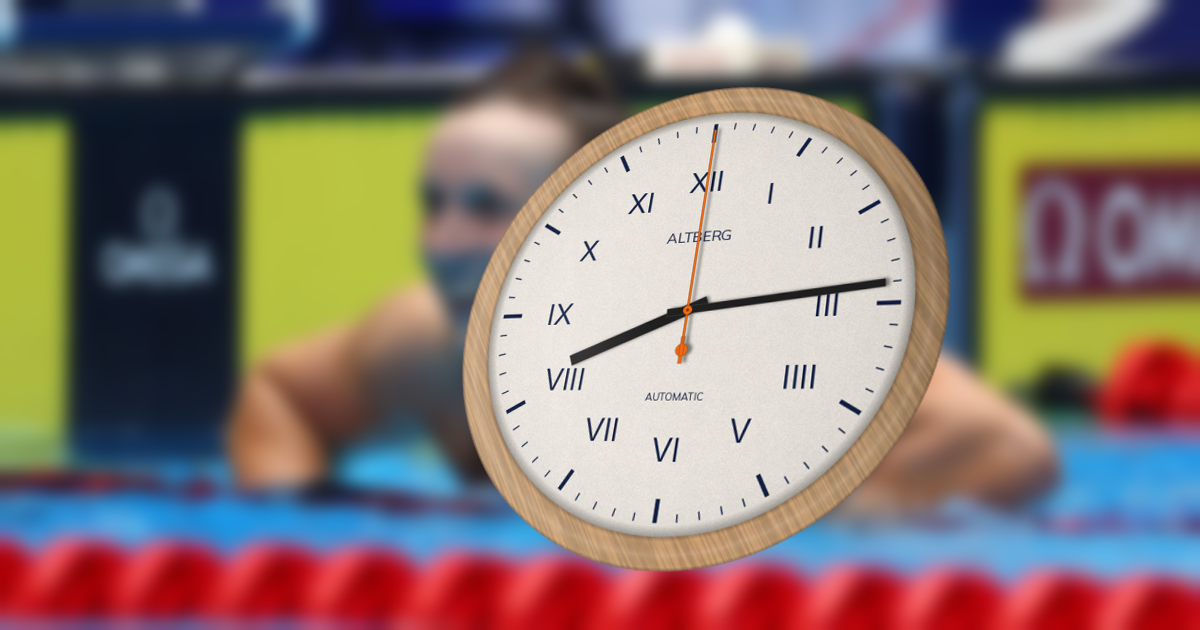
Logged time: 8:14:00
